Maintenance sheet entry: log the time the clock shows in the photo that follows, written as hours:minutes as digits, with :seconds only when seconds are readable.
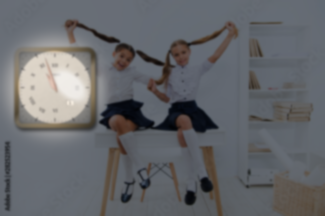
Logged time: 10:57
